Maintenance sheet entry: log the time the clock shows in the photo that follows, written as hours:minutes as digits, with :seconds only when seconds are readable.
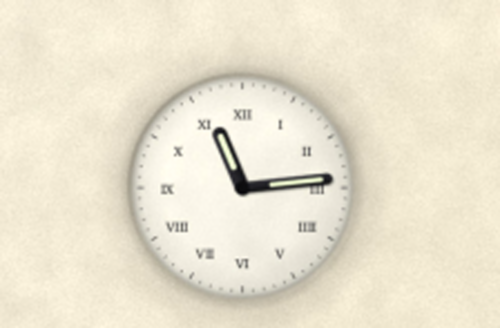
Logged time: 11:14
